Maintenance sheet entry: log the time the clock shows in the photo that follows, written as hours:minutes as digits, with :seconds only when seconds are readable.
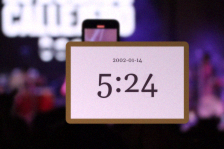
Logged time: 5:24
